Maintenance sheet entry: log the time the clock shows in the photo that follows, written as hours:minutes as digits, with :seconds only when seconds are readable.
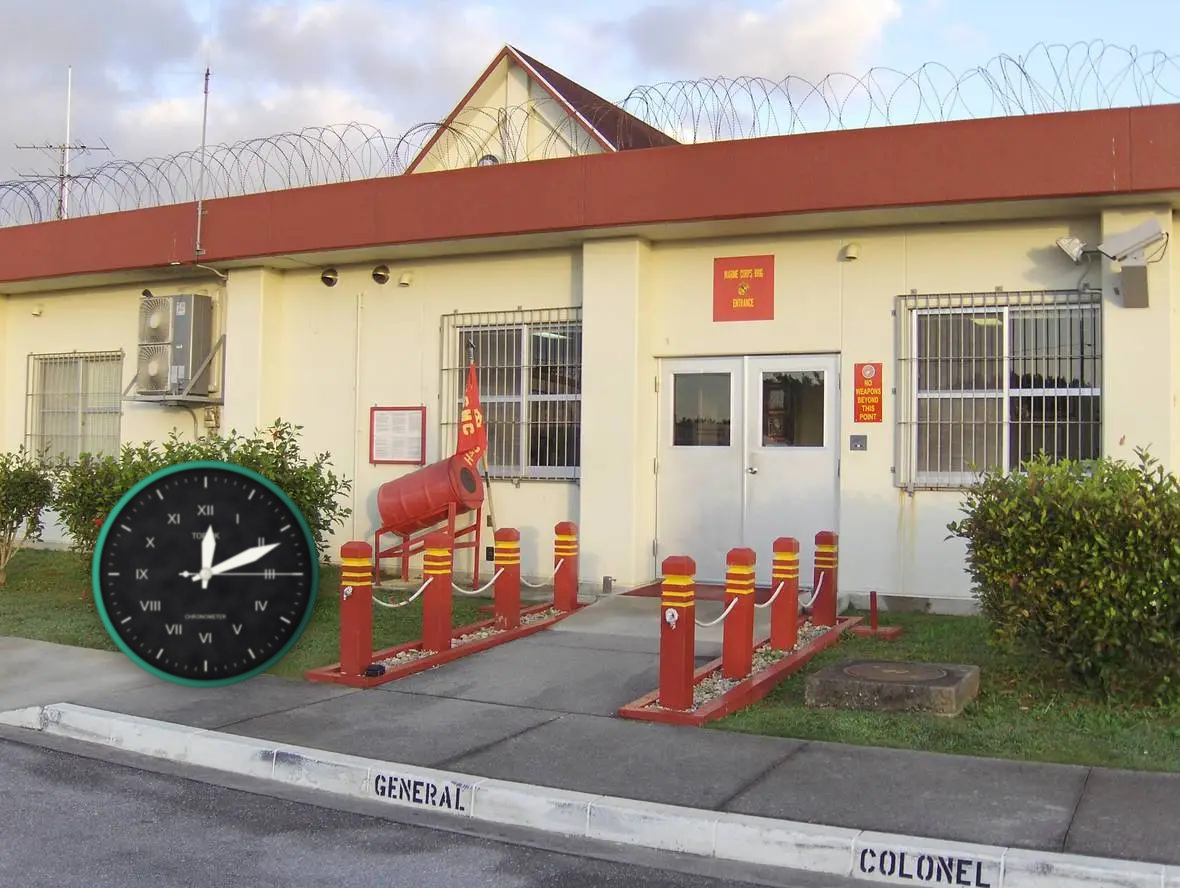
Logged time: 12:11:15
